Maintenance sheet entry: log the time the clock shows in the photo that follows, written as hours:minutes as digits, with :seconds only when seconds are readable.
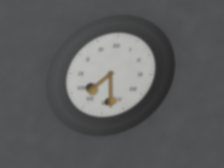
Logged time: 7:28
